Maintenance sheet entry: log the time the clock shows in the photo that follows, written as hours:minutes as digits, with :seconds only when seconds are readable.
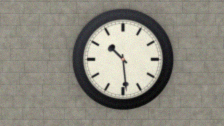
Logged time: 10:29
